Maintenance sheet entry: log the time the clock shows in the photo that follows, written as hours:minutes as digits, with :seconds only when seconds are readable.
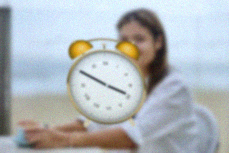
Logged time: 3:50
